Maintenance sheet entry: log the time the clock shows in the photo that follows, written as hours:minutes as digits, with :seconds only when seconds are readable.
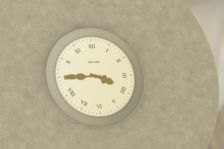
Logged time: 3:45
